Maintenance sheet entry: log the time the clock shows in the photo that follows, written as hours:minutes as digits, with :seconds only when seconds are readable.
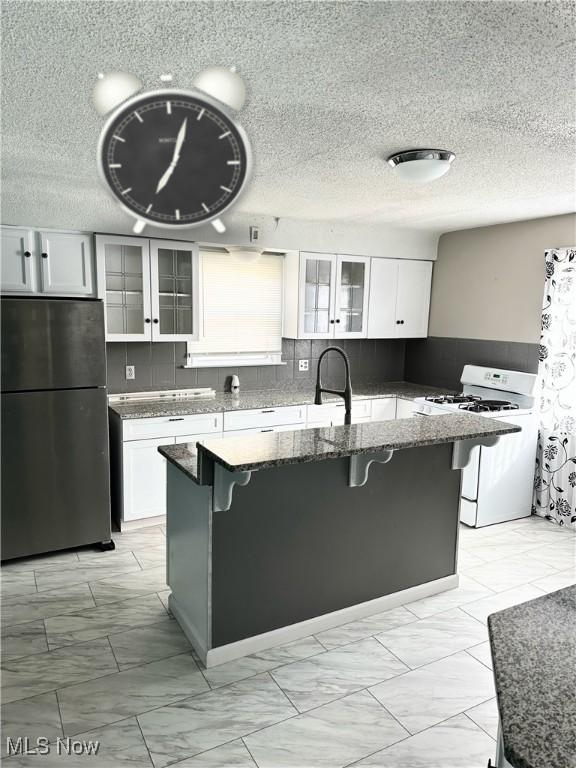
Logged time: 7:03
